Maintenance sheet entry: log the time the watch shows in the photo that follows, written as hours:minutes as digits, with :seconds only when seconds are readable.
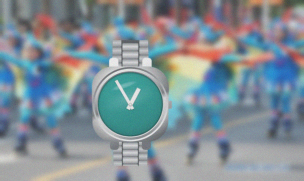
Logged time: 12:55
